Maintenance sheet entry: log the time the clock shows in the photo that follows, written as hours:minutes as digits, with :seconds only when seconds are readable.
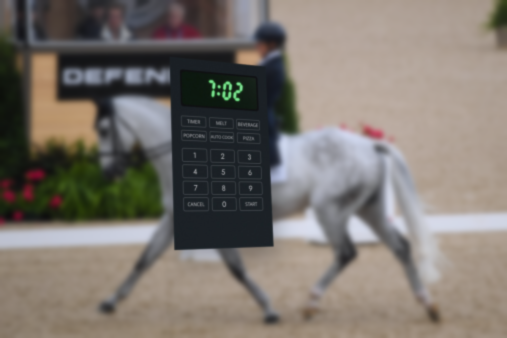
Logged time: 7:02
